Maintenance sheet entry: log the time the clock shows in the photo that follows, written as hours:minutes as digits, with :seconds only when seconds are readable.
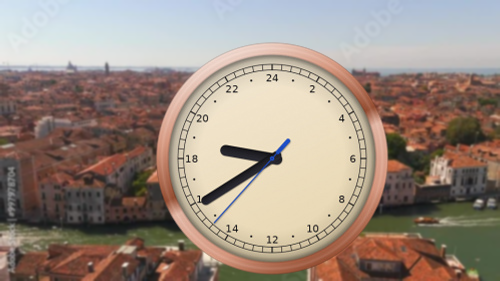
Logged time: 18:39:37
